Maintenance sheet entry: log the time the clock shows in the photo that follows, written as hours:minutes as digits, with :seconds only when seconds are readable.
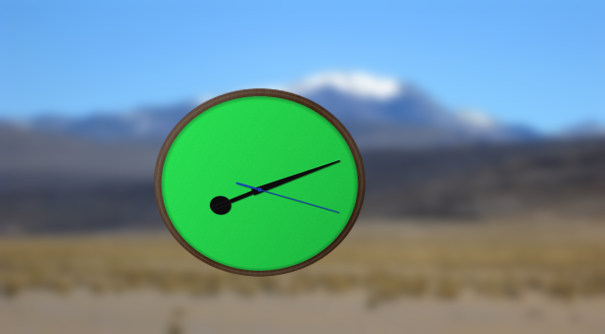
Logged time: 8:11:18
